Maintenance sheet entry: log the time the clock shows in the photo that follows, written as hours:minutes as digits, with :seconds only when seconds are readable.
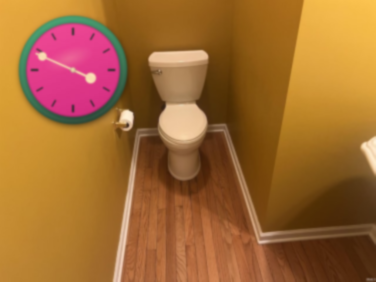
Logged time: 3:49
